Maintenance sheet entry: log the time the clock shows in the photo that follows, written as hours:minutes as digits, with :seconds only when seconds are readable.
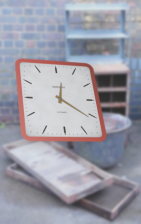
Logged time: 12:21
